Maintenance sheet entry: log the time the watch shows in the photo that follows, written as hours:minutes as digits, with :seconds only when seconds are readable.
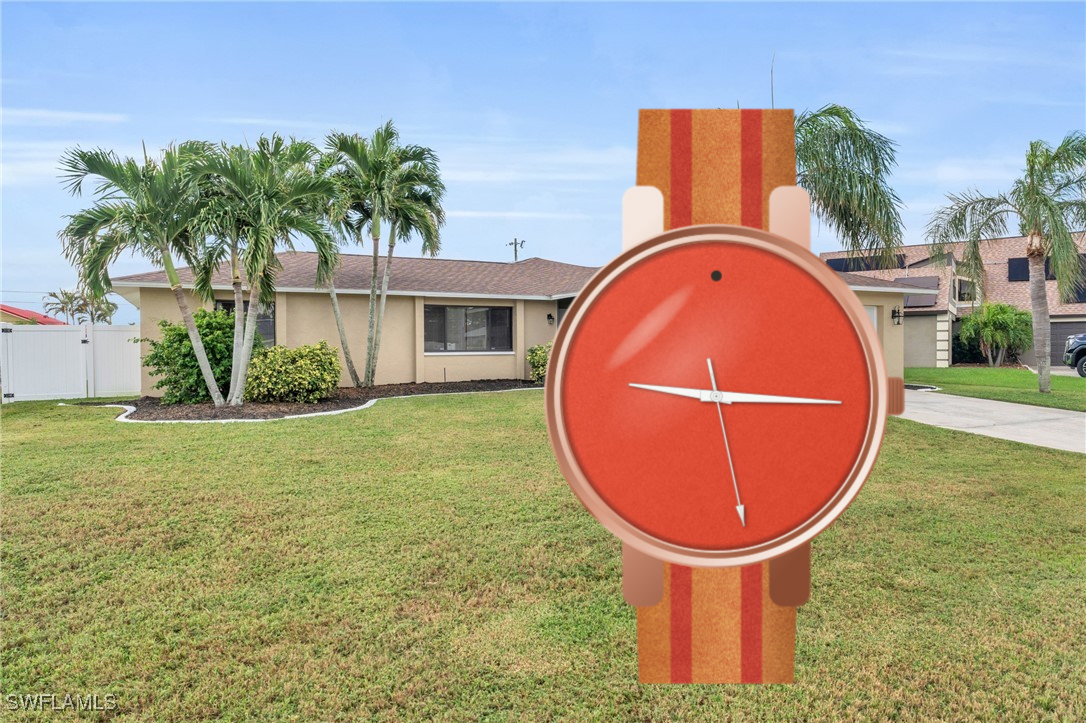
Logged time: 9:15:28
